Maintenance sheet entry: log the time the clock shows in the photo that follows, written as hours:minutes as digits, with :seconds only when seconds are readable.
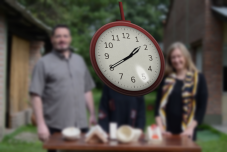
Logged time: 1:40
